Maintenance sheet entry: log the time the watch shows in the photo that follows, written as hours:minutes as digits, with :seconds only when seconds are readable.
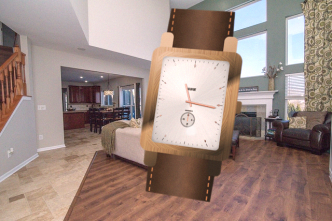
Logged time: 11:16
